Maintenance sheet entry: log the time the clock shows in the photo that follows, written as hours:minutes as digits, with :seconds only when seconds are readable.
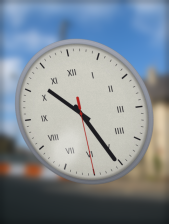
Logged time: 10:25:30
